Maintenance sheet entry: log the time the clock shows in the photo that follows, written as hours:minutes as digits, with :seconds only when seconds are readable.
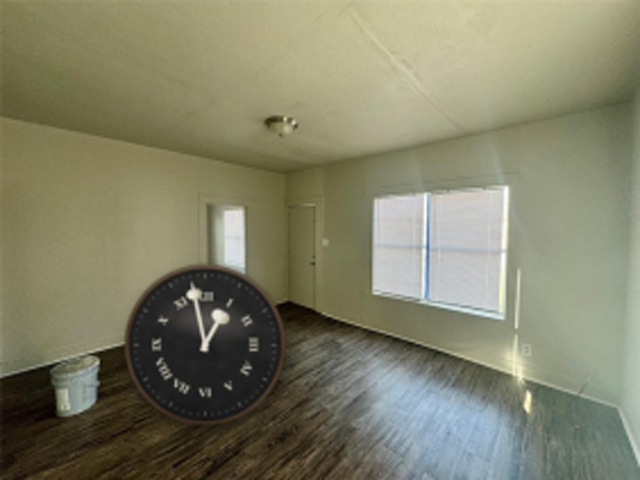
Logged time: 12:58
